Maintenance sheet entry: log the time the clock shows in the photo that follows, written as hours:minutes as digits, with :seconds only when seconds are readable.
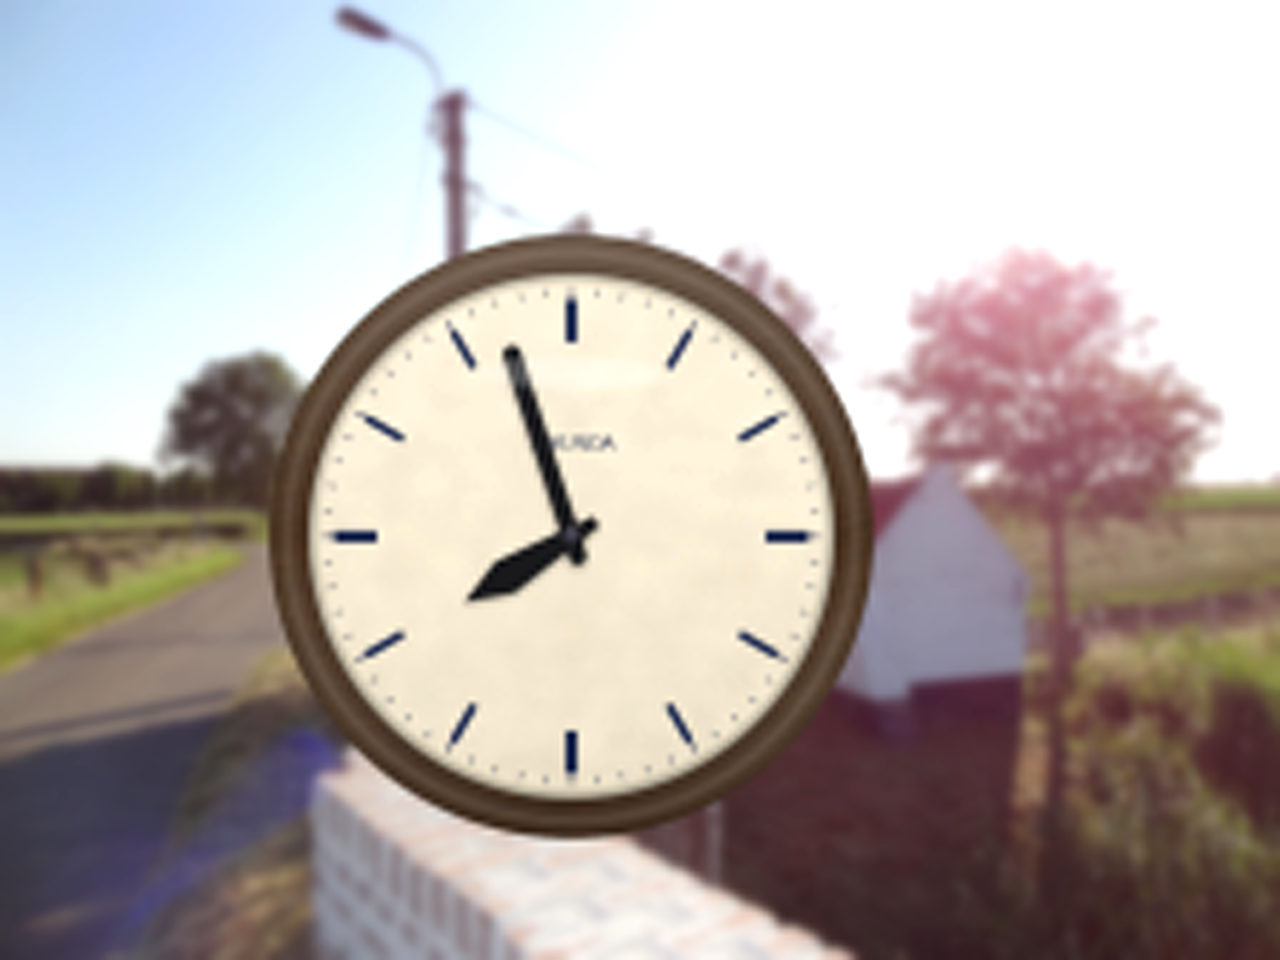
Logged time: 7:57
